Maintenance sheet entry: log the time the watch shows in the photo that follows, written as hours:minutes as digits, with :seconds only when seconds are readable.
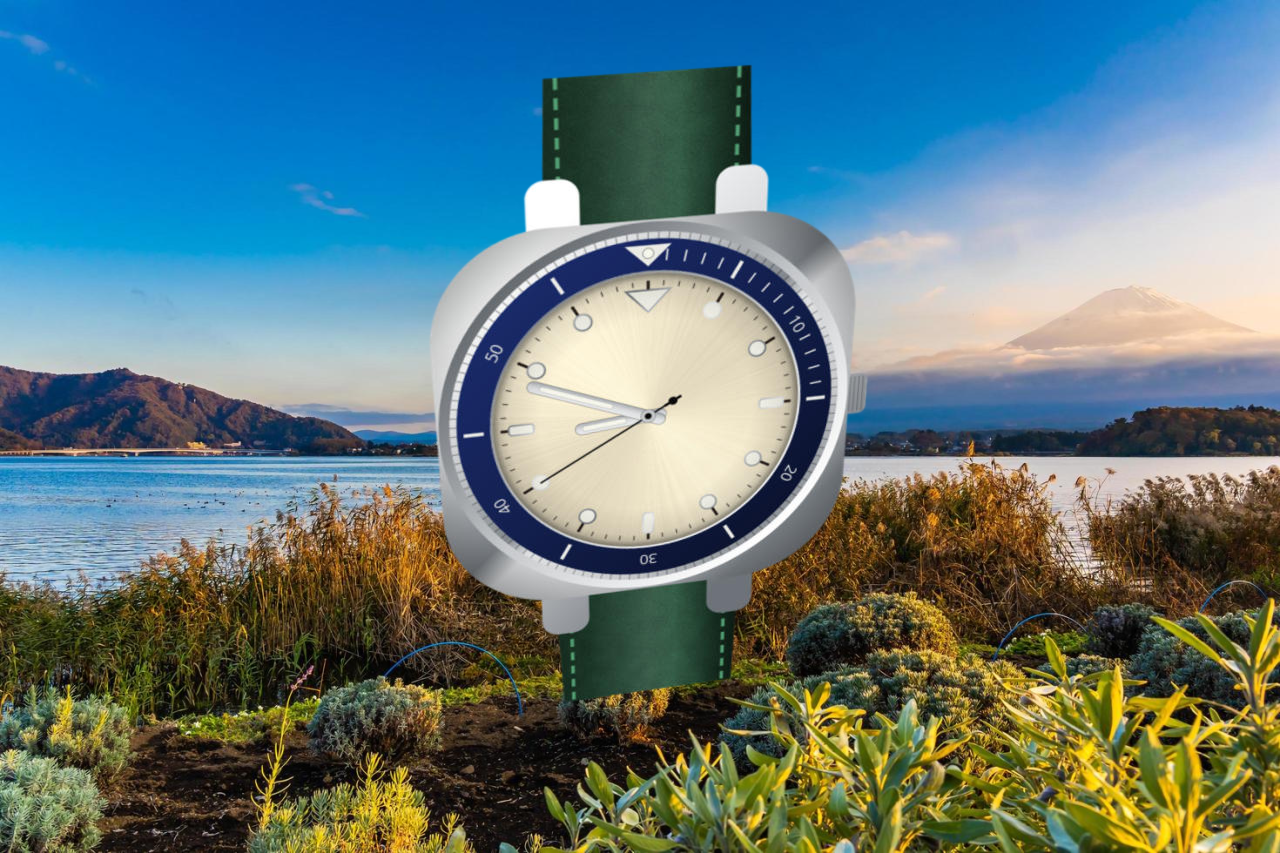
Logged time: 8:48:40
